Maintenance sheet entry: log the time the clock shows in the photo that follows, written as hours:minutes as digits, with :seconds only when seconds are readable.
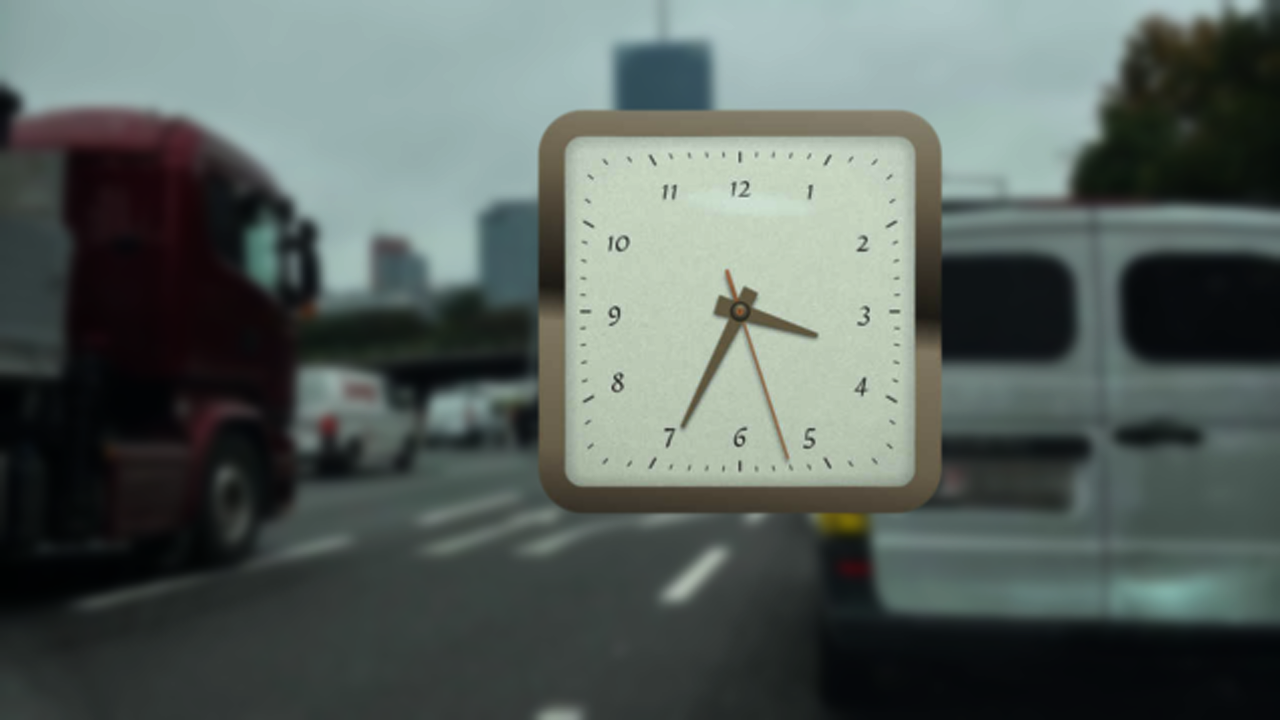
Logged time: 3:34:27
